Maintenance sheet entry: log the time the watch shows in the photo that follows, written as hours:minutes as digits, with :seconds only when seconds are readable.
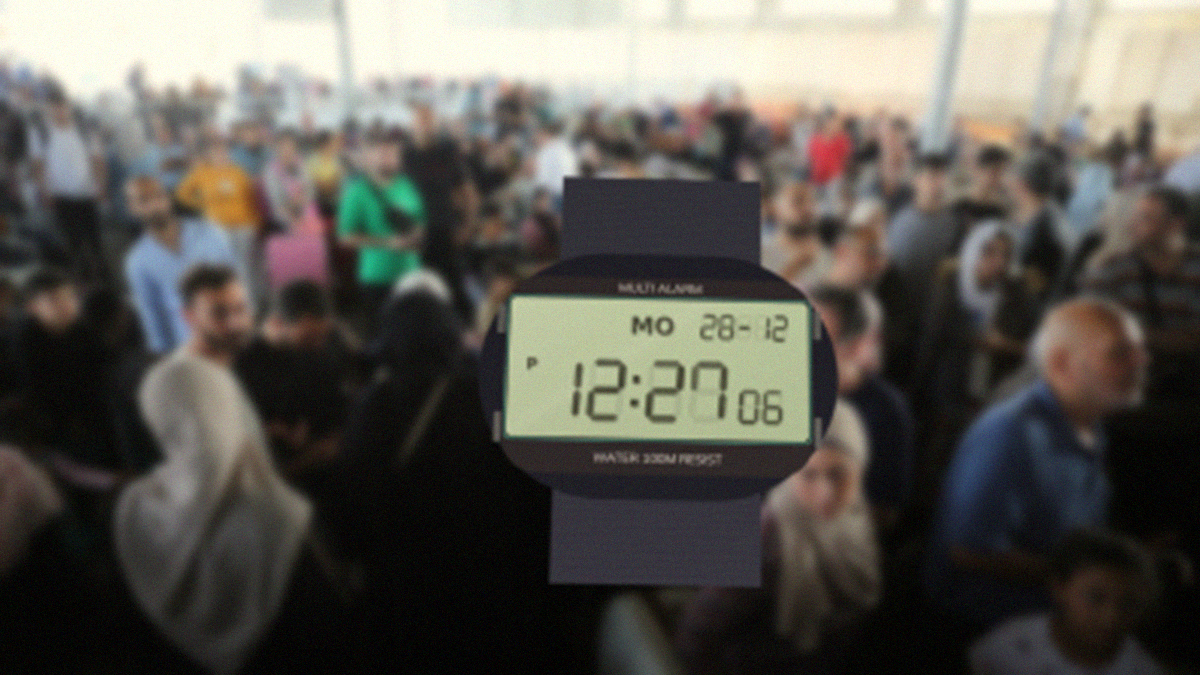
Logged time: 12:27:06
